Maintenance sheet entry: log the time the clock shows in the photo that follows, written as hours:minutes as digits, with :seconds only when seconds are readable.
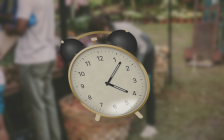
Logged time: 4:07
